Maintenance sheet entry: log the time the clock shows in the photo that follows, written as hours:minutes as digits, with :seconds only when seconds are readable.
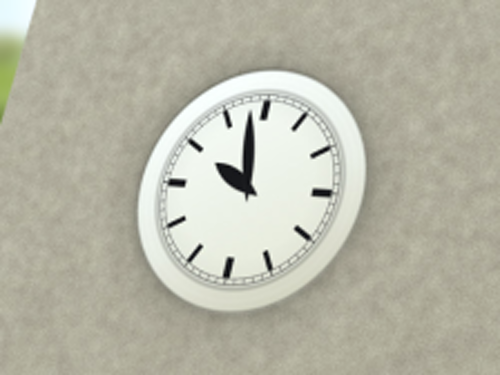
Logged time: 9:58
